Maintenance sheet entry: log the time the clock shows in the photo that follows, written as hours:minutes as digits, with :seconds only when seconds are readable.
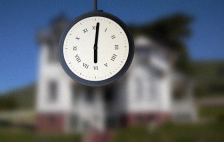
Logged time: 6:01
